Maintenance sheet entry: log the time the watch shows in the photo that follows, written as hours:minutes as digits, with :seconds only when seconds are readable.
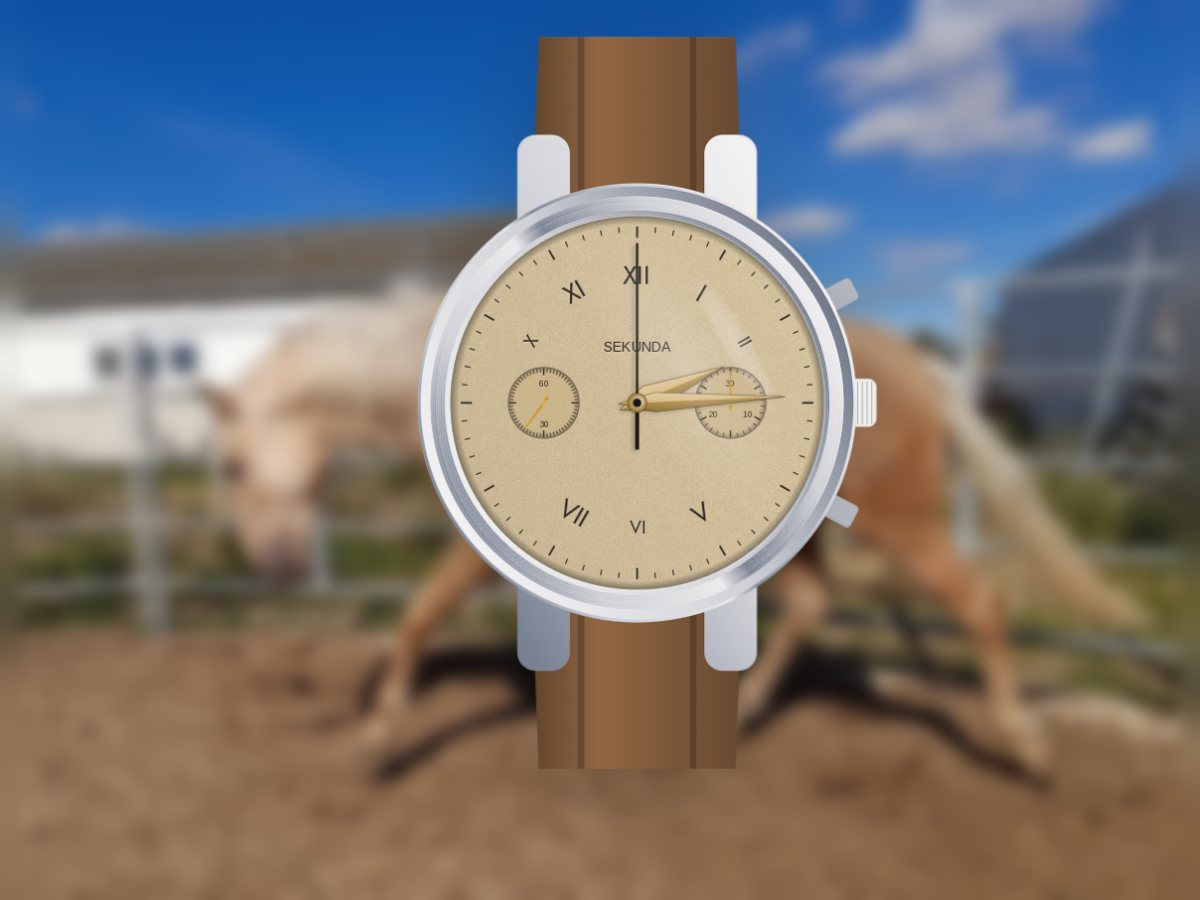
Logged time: 2:14:36
